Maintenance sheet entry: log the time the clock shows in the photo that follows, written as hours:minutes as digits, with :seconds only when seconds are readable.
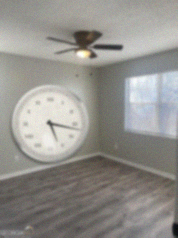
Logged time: 5:17
